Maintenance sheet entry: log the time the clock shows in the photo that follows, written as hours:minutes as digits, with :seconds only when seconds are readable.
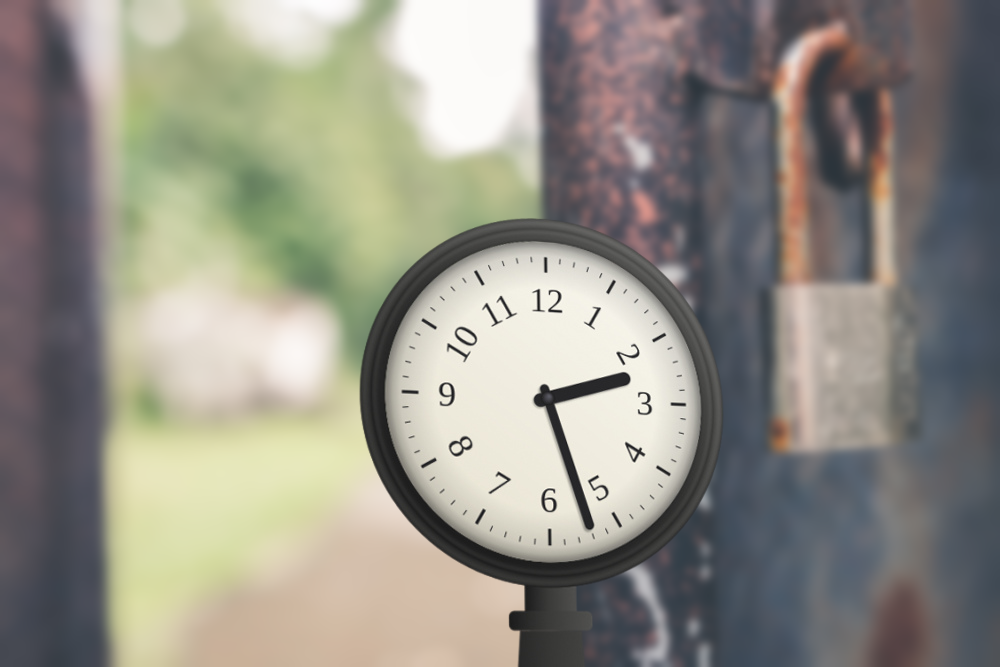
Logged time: 2:27
